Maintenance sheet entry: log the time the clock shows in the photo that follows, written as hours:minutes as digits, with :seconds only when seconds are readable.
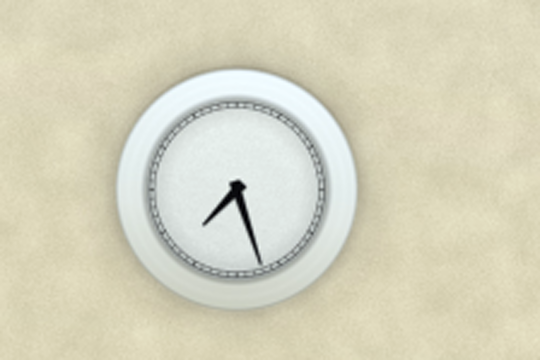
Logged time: 7:27
